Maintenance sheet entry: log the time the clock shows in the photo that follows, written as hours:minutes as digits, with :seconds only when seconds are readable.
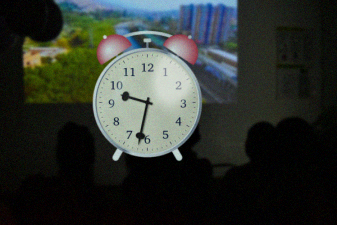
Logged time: 9:32
